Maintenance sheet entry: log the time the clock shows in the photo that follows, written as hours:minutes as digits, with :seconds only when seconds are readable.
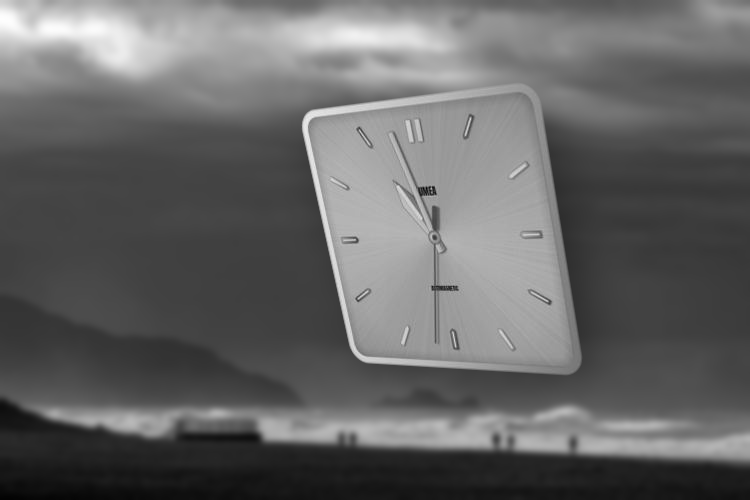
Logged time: 10:57:32
